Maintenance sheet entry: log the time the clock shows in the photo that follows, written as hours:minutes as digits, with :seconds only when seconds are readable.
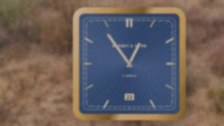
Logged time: 12:54
